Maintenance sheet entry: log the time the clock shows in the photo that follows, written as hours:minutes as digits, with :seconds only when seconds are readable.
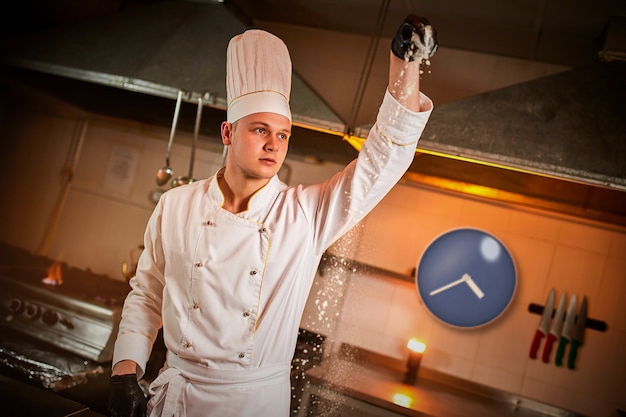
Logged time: 4:41
